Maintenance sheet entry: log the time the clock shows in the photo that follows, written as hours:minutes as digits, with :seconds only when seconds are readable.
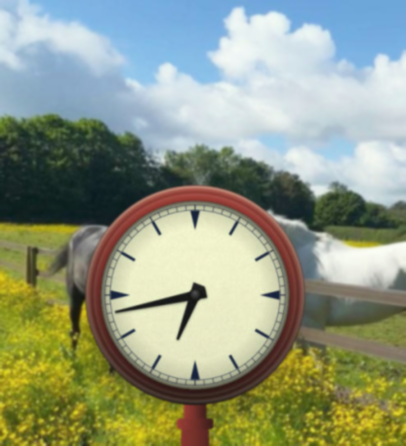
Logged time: 6:43
